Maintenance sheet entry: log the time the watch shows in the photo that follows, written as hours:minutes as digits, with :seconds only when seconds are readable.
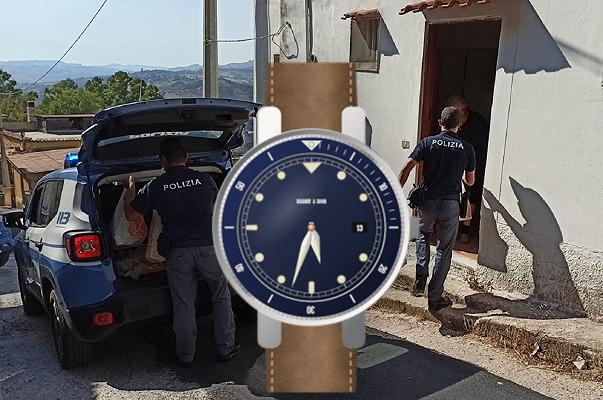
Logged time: 5:33
